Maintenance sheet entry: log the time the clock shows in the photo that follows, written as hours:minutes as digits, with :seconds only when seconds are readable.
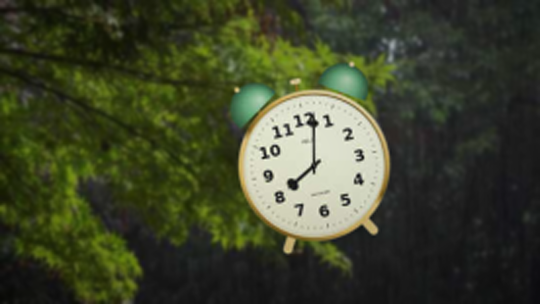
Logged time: 8:02
